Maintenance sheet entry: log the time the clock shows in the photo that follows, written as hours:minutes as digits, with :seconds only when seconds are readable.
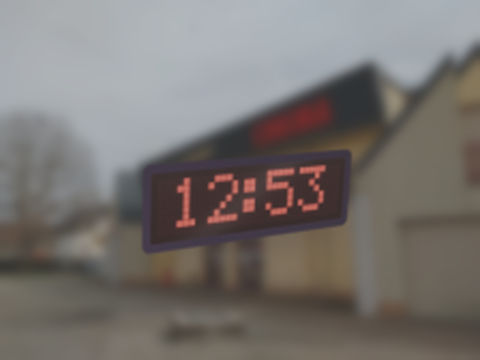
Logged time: 12:53
